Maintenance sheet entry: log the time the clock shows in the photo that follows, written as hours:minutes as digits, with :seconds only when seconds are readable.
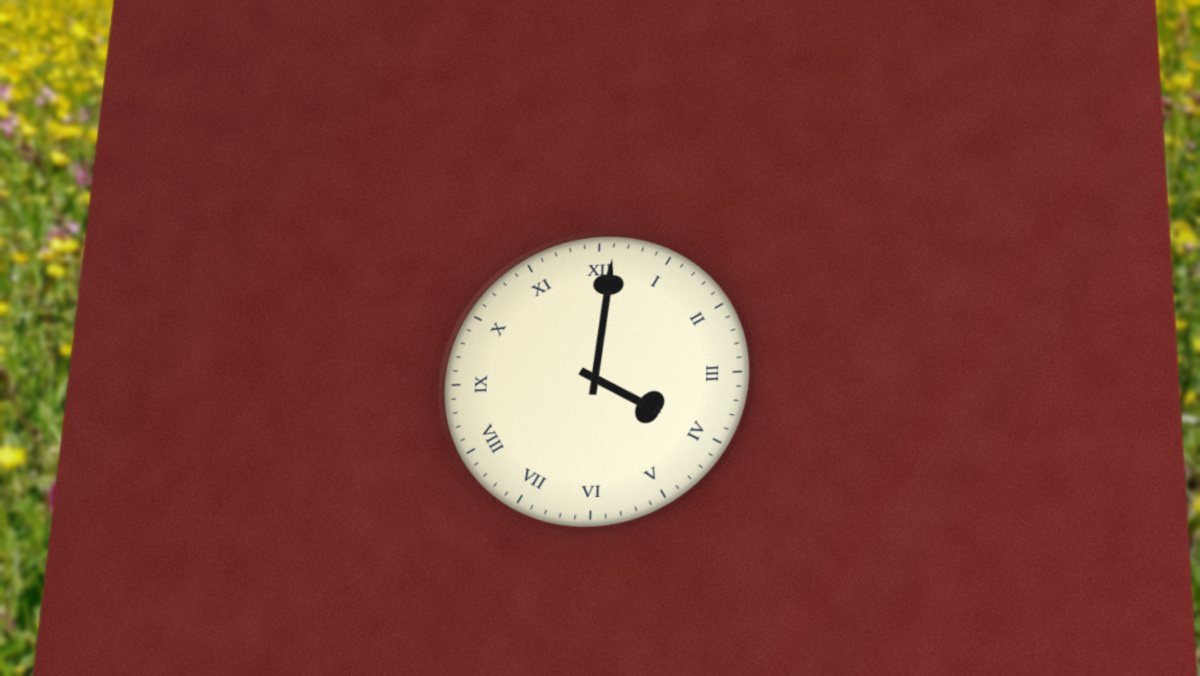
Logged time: 4:01
